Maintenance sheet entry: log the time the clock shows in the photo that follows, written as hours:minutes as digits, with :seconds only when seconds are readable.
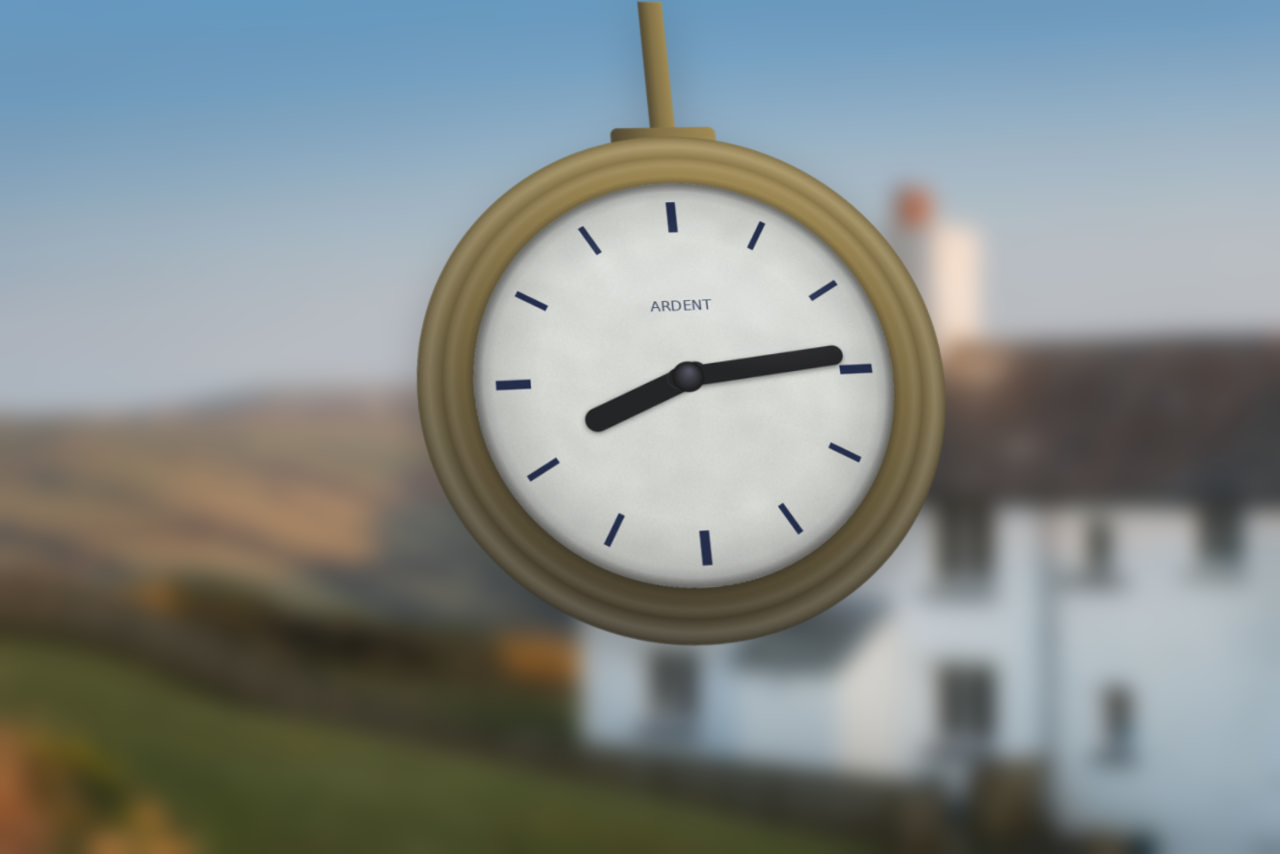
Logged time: 8:14
